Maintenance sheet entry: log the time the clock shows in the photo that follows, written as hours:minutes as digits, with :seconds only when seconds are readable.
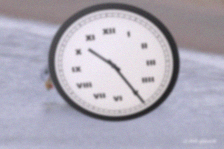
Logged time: 10:25
